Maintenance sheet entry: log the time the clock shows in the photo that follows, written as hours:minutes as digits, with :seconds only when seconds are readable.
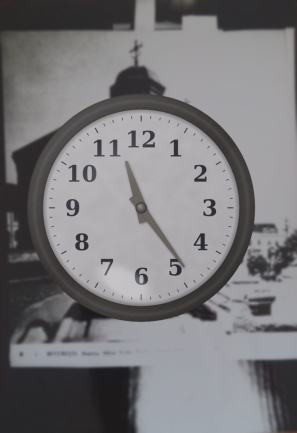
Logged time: 11:24
